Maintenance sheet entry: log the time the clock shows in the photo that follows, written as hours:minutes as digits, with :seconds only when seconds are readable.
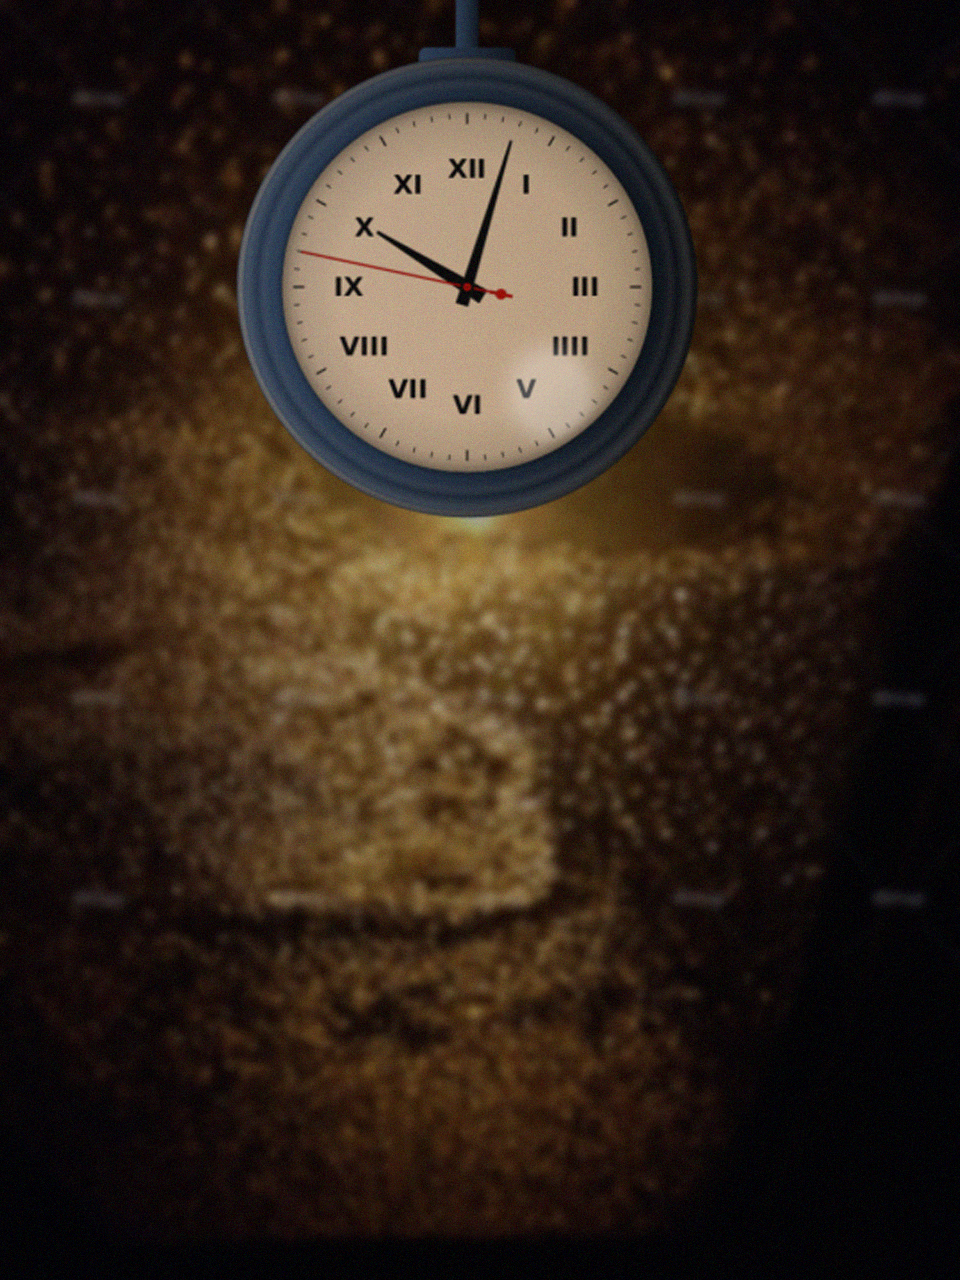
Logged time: 10:02:47
